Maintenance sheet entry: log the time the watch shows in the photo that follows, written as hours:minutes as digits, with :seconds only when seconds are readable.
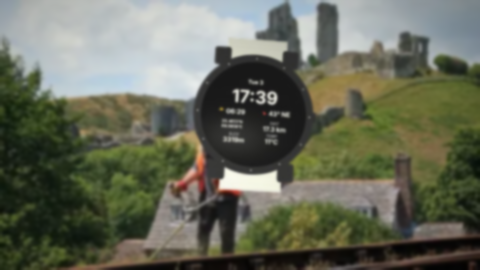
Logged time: 17:39
